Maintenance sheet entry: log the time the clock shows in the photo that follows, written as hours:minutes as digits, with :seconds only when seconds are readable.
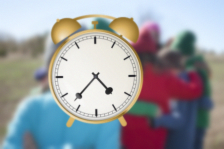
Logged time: 4:37
